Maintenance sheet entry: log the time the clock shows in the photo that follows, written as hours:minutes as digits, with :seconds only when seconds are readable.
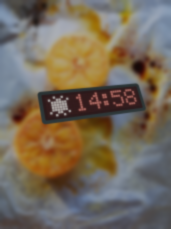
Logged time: 14:58
